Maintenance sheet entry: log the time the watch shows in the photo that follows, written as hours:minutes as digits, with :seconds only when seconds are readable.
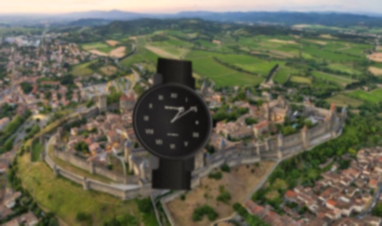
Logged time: 1:09
